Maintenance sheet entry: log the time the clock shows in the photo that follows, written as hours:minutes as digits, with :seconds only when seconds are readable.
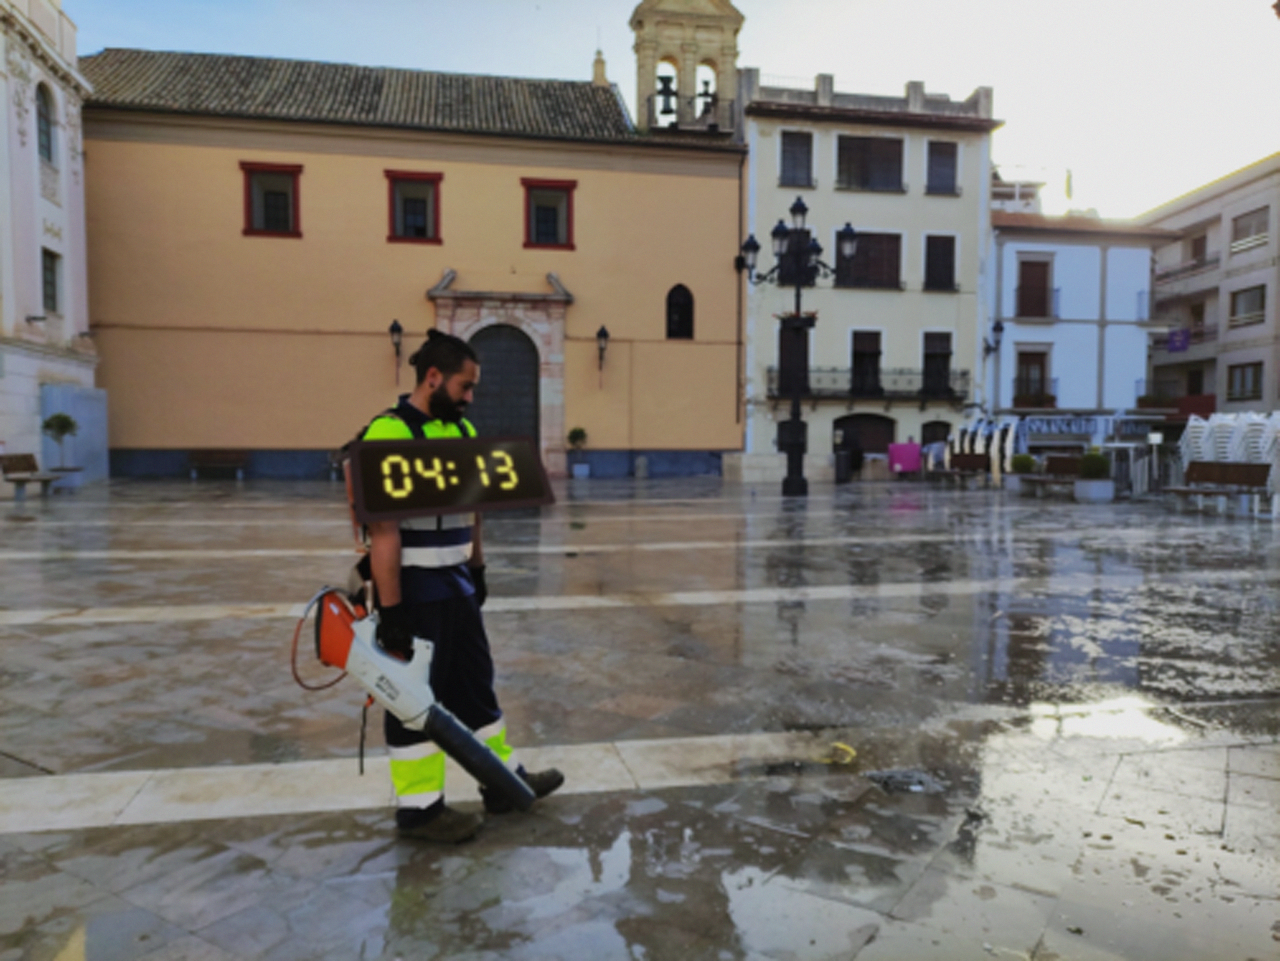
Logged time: 4:13
